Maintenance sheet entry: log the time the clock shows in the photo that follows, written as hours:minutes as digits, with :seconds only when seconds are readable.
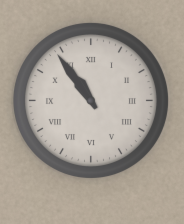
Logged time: 10:54
